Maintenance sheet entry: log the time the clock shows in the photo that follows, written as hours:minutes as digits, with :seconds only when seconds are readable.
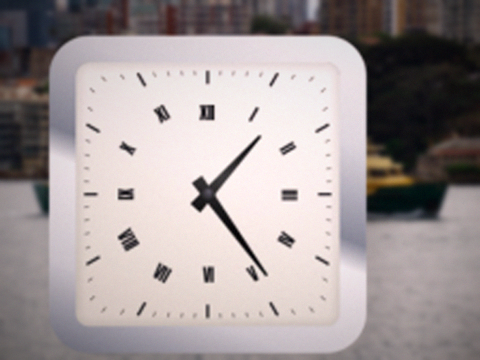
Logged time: 1:24
